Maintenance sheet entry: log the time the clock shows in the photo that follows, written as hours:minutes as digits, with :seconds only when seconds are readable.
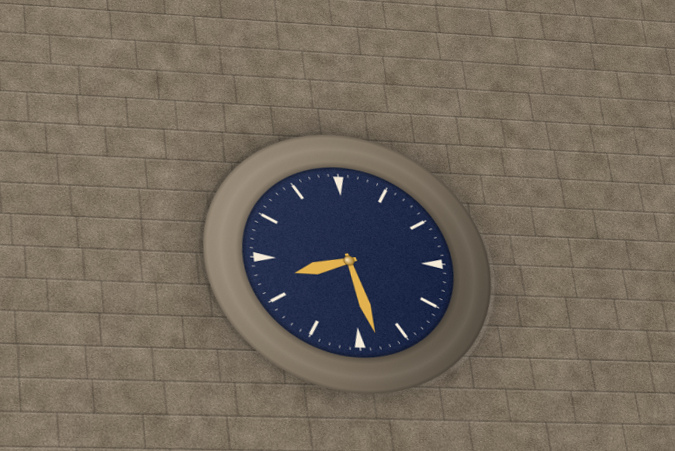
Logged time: 8:28
